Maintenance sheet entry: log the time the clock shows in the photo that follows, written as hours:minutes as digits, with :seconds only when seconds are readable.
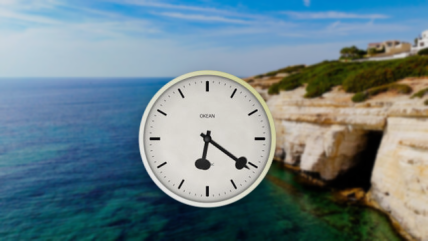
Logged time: 6:21
